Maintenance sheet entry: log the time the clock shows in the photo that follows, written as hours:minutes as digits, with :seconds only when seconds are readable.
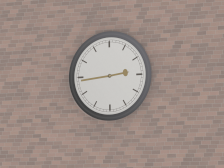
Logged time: 2:44
